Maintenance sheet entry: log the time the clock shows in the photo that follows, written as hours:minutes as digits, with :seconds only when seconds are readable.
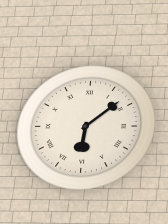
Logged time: 6:08
